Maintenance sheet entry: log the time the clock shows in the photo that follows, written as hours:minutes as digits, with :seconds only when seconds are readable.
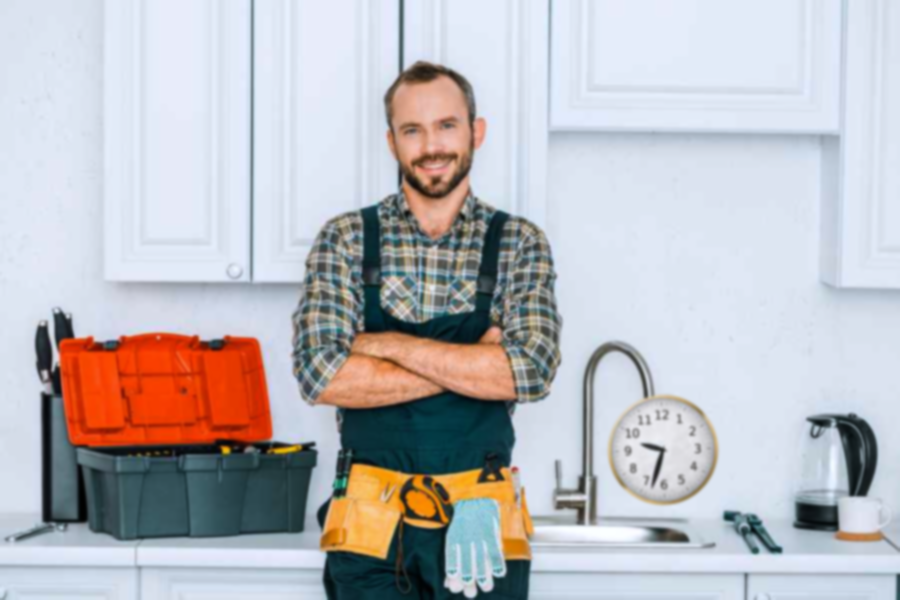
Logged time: 9:33
